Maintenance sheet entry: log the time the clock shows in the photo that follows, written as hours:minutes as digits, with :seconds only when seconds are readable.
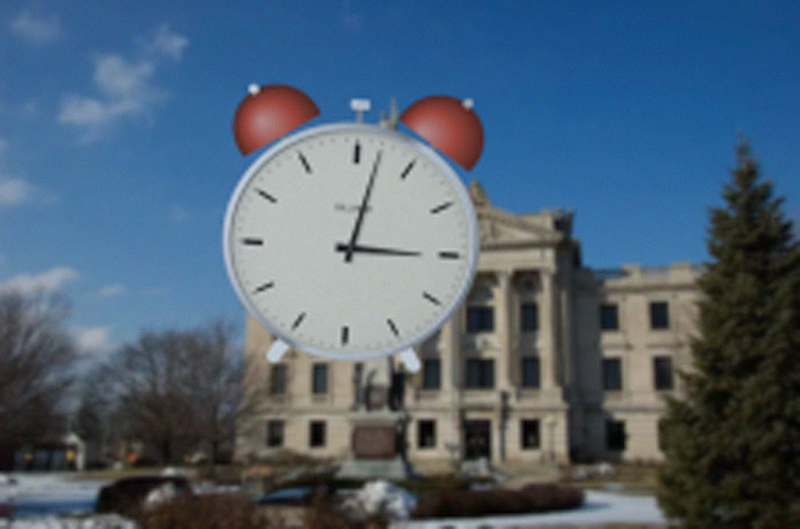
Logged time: 3:02
